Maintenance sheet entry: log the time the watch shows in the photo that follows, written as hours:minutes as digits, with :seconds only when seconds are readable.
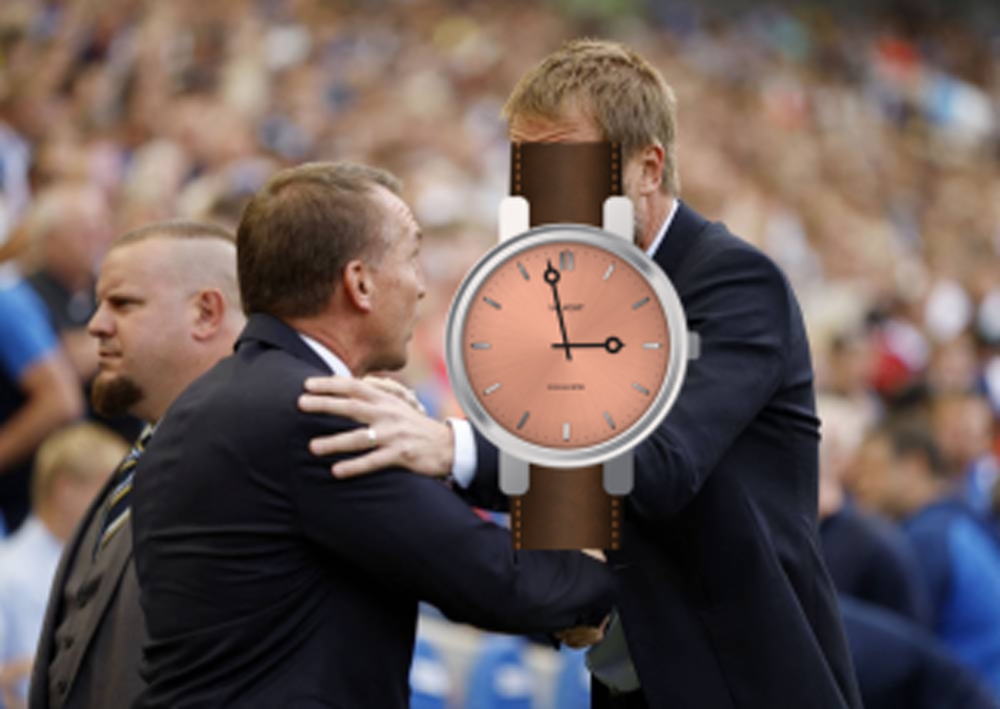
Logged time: 2:58
